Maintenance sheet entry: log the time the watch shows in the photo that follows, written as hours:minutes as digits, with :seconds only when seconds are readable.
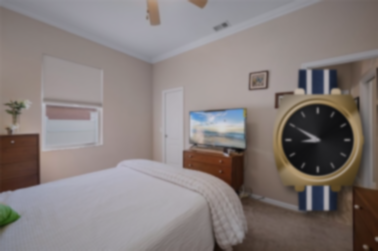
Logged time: 8:50
